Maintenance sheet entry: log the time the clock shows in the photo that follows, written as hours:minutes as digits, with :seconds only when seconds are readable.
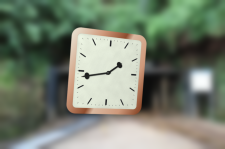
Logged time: 1:43
